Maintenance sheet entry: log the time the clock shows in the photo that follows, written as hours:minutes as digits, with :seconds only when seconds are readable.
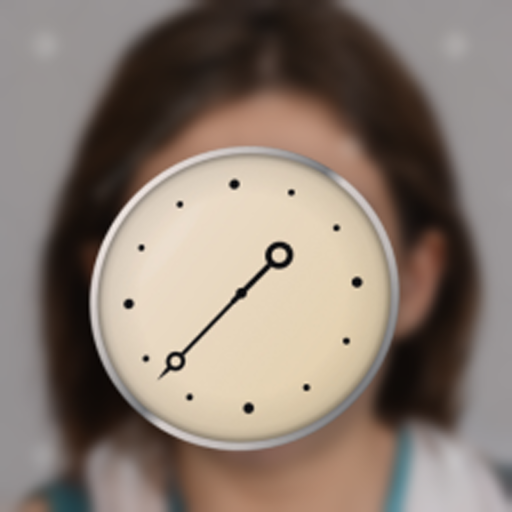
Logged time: 1:38
